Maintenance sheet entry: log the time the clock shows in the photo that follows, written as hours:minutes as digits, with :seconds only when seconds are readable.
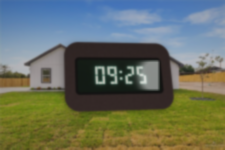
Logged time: 9:25
